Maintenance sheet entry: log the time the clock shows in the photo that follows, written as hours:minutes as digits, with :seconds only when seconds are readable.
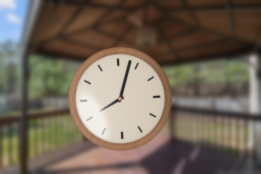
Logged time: 8:03
